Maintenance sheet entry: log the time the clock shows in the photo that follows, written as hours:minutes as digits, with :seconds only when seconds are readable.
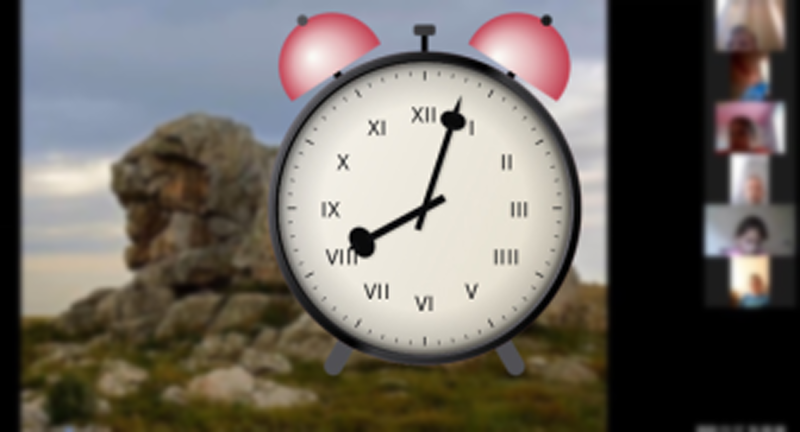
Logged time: 8:03
